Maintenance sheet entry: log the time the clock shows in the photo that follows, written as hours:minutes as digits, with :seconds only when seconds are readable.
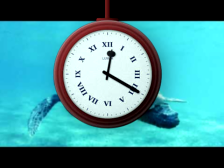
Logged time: 12:20
